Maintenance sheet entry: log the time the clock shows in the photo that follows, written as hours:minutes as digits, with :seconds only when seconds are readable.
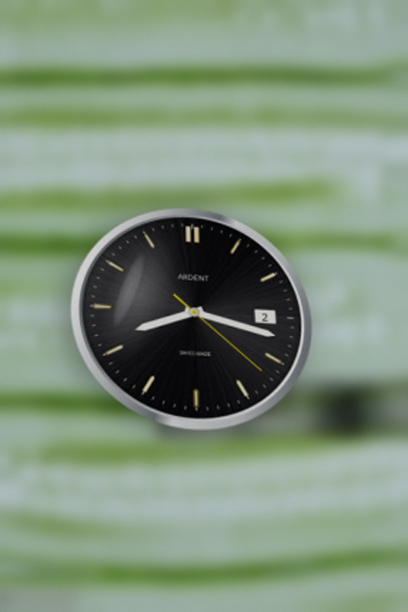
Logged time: 8:17:22
